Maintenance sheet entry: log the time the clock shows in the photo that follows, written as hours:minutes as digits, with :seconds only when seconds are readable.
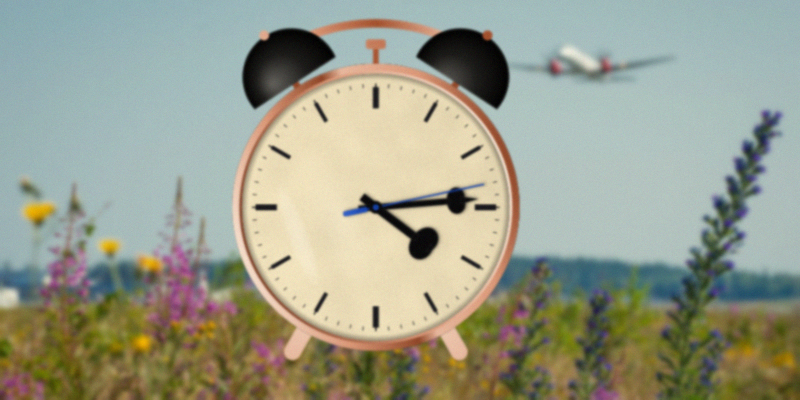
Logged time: 4:14:13
